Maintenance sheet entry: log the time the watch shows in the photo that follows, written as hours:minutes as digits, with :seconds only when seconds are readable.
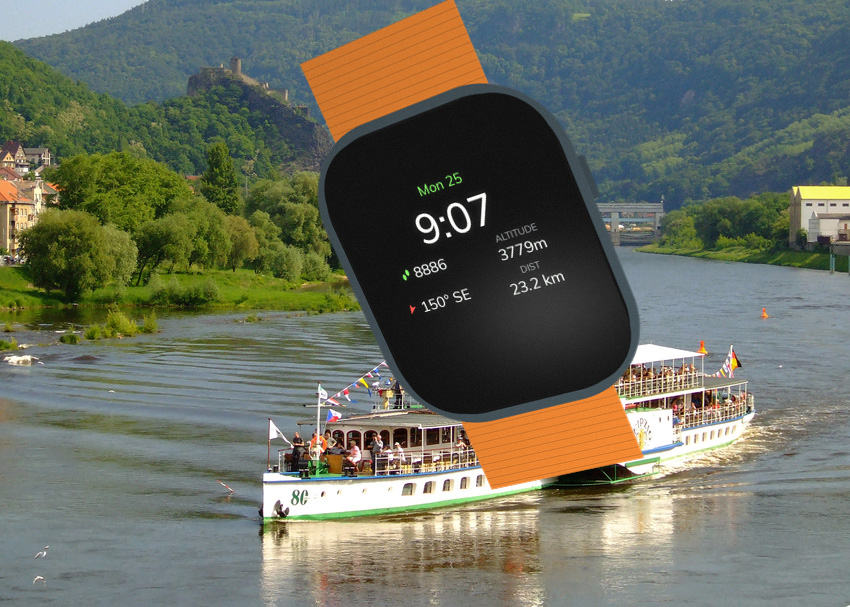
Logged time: 9:07
